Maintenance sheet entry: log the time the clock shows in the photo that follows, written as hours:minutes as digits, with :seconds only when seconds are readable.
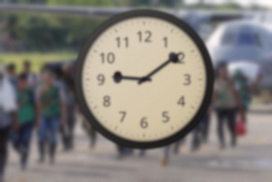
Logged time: 9:09
